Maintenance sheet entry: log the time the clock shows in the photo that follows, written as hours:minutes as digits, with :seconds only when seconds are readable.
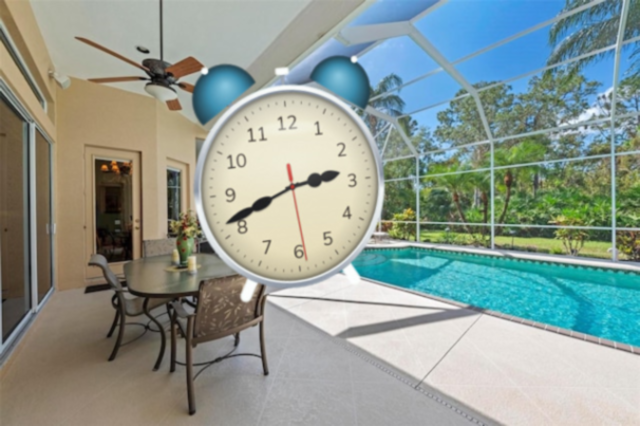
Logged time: 2:41:29
